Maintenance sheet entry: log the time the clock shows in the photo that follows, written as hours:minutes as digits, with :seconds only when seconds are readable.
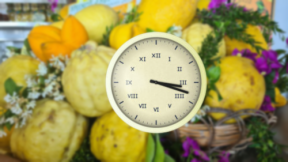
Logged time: 3:18
